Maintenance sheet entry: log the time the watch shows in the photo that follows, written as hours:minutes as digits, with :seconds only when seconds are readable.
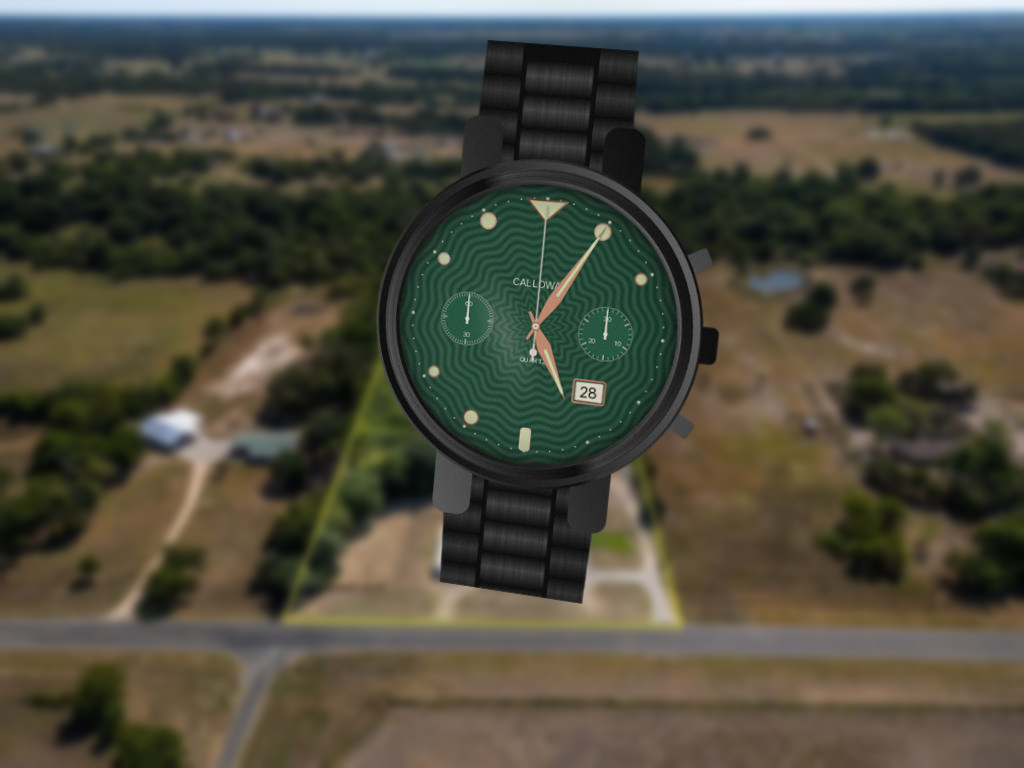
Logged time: 5:05
